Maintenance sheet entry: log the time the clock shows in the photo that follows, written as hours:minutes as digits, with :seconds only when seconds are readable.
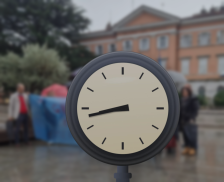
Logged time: 8:43
